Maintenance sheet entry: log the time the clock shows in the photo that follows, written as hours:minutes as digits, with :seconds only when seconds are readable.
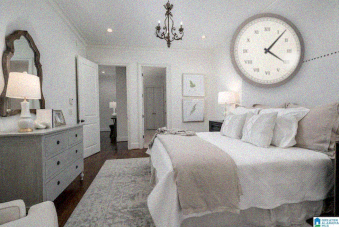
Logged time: 4:07
